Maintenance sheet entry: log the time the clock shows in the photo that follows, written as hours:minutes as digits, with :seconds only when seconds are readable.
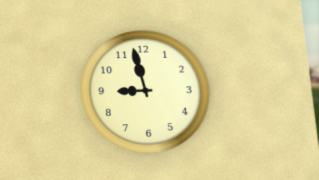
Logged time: 8:58
